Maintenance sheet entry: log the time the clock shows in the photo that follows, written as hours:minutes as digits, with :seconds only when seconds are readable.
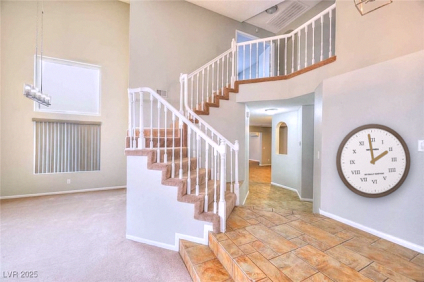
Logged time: 1:59
